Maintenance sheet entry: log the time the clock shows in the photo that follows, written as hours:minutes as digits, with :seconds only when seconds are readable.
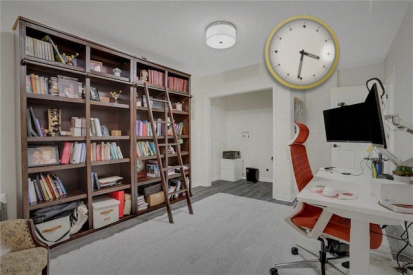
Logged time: 3:31
